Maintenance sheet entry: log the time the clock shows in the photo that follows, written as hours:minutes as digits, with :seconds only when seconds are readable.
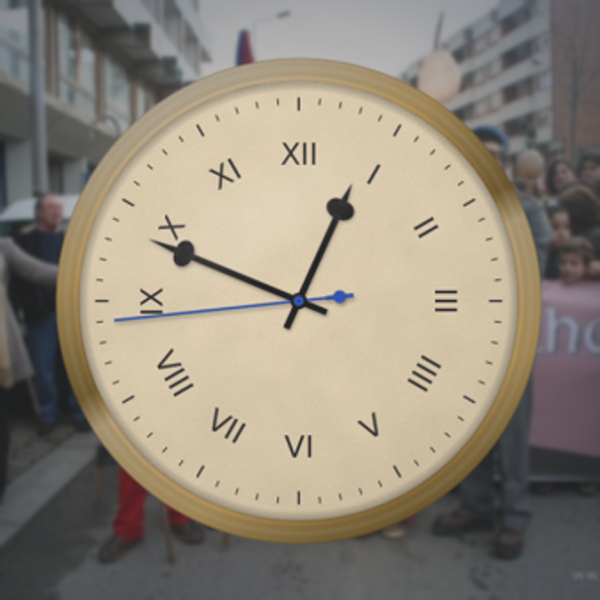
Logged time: 12:48:44
